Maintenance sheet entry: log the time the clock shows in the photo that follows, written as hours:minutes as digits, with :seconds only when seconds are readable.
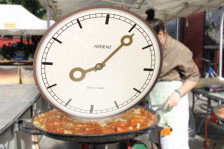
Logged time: 8:06
